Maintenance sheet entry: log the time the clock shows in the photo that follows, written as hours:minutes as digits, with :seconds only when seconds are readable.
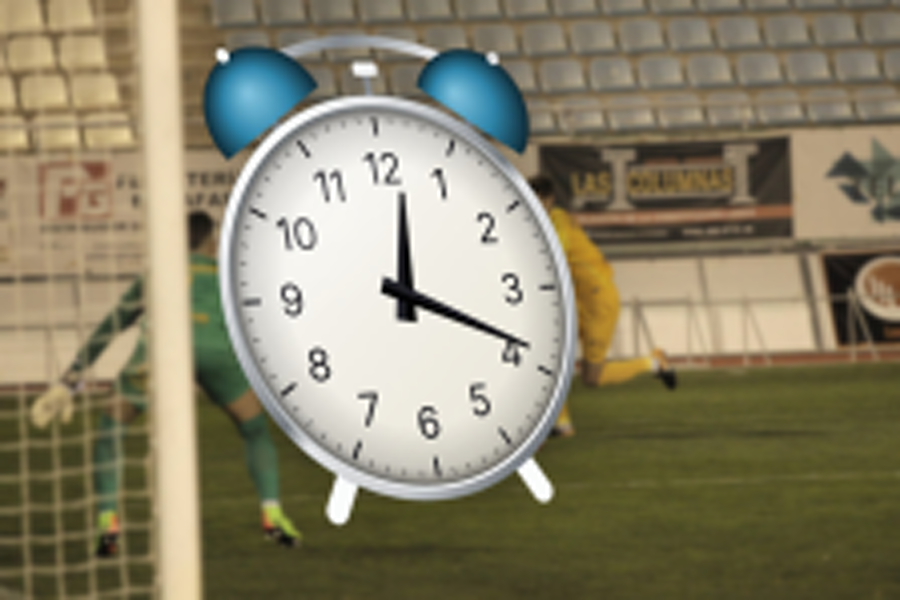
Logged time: 12:19
